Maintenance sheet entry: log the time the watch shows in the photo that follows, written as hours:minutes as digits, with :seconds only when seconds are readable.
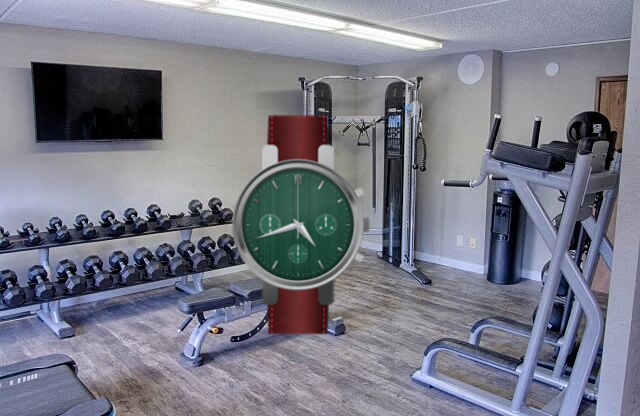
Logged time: 4:42
